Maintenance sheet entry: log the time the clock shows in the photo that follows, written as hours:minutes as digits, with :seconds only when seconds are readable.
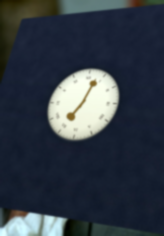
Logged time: 7:03
